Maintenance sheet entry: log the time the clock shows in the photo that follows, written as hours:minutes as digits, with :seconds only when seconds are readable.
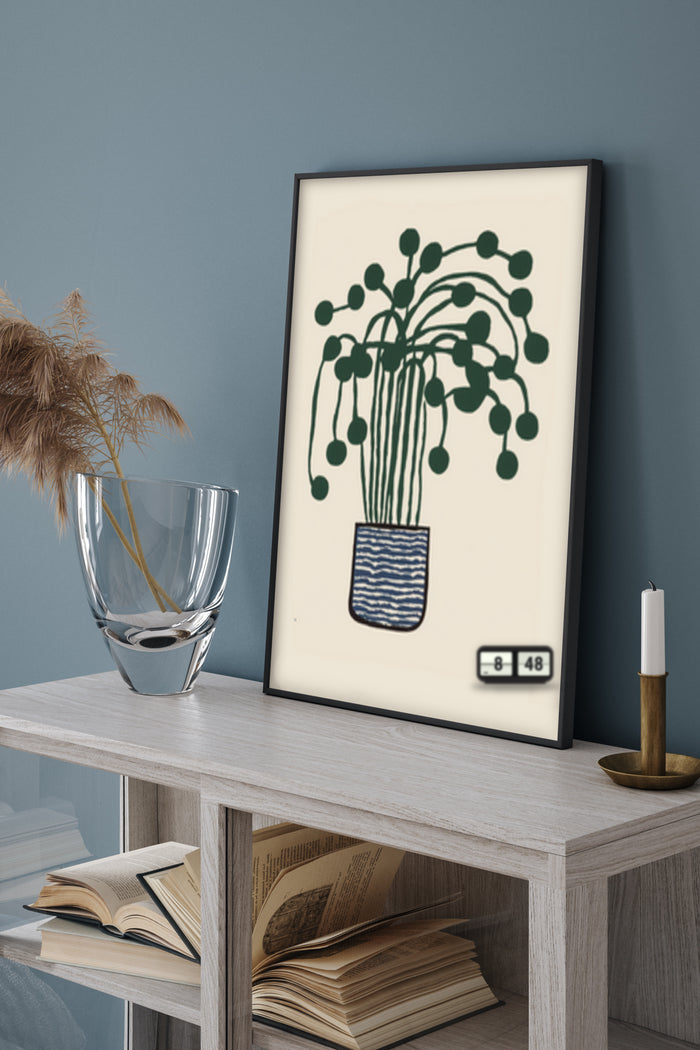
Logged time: 8:48
